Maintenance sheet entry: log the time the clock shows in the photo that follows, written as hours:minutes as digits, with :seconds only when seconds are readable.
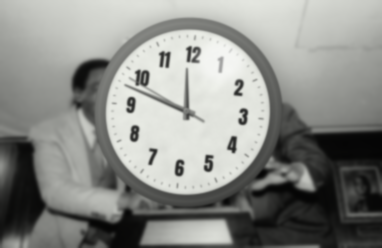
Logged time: 11:47:49
